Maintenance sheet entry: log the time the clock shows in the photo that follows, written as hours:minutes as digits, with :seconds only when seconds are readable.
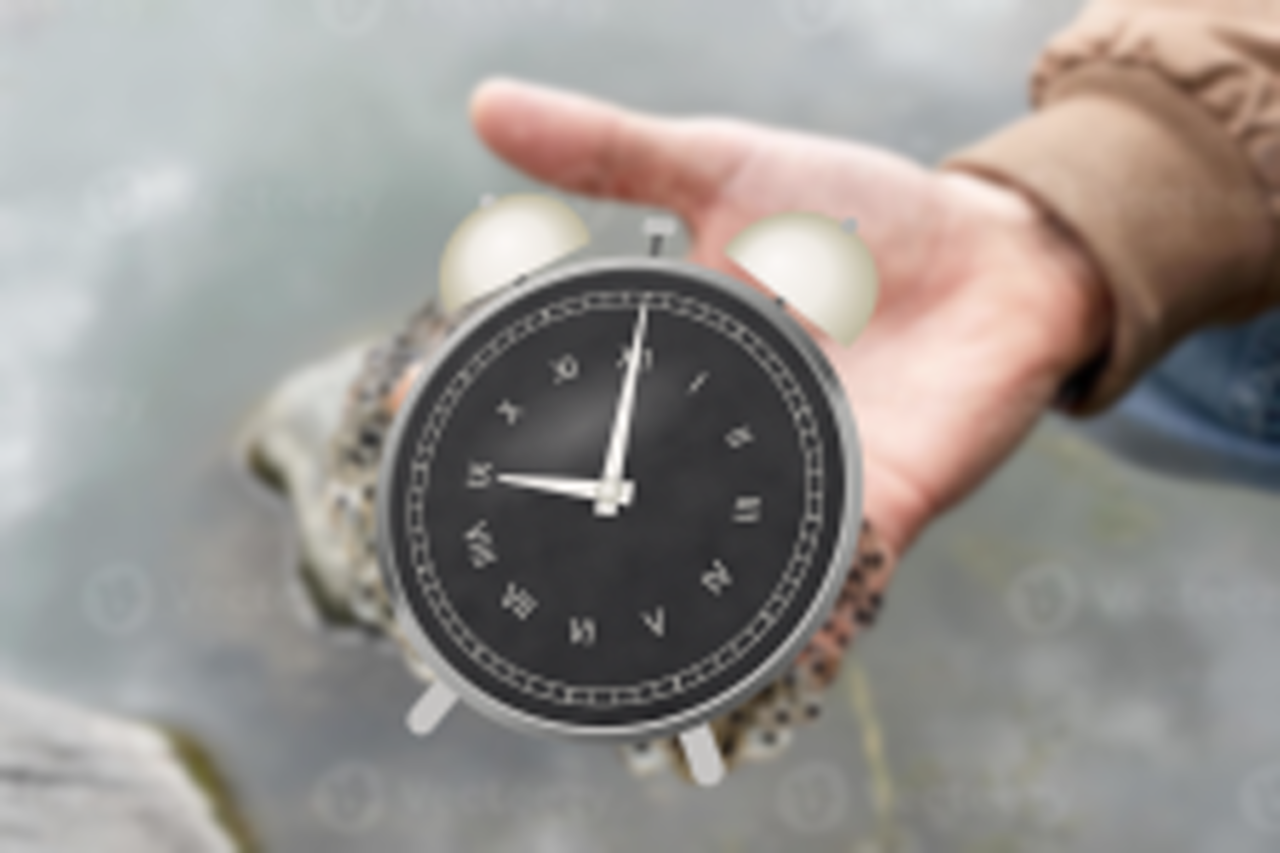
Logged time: 9:00
